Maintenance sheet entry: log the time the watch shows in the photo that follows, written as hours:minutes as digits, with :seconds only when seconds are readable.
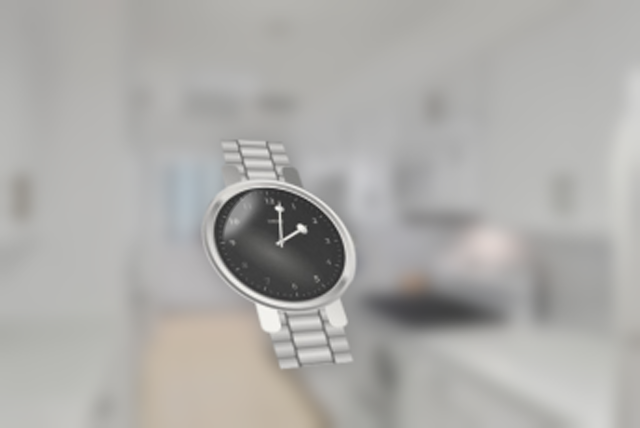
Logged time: 2:02
